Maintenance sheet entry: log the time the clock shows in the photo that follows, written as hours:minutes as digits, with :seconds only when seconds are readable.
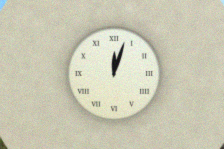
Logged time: 12:03
